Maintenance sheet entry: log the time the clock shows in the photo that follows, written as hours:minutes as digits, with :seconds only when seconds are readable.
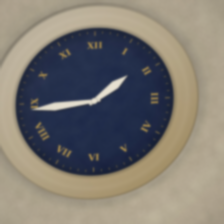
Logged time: 1:44
